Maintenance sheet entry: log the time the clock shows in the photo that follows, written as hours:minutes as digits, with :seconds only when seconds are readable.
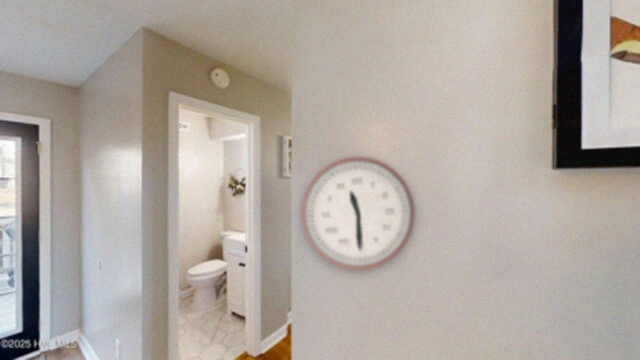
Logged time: 11:30
